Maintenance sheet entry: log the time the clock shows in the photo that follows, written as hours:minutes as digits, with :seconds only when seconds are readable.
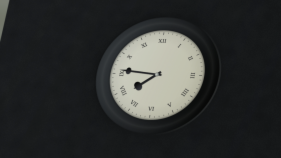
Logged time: 7:46
